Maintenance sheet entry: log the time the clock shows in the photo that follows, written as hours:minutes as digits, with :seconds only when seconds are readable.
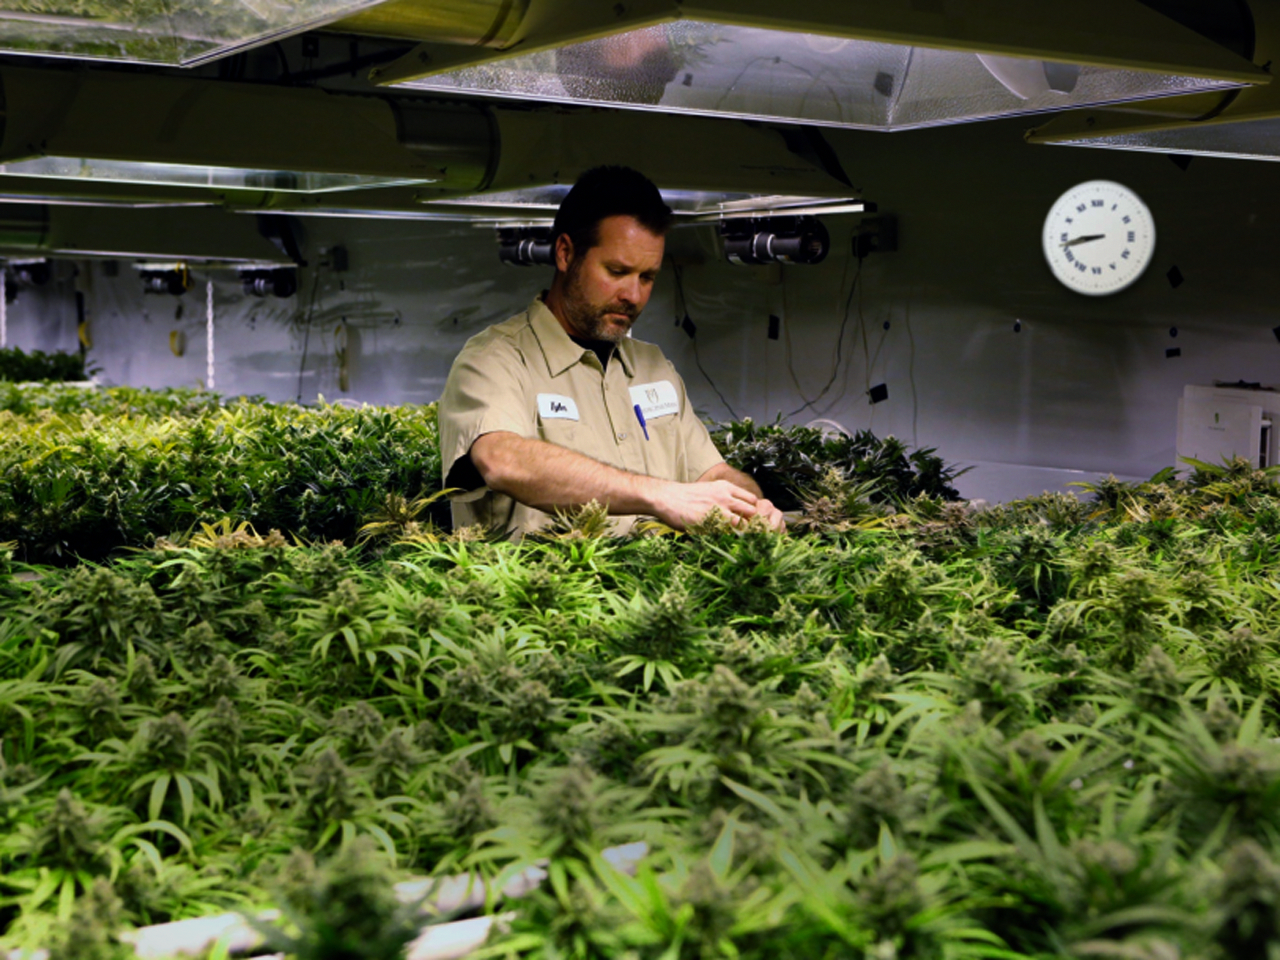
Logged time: 8:43
